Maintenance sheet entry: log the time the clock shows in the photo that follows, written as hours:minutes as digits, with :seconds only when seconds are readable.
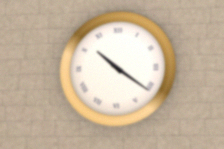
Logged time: 10:21
